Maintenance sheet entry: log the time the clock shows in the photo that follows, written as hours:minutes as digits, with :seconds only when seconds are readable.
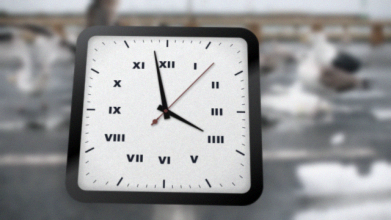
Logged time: 3:58:07
